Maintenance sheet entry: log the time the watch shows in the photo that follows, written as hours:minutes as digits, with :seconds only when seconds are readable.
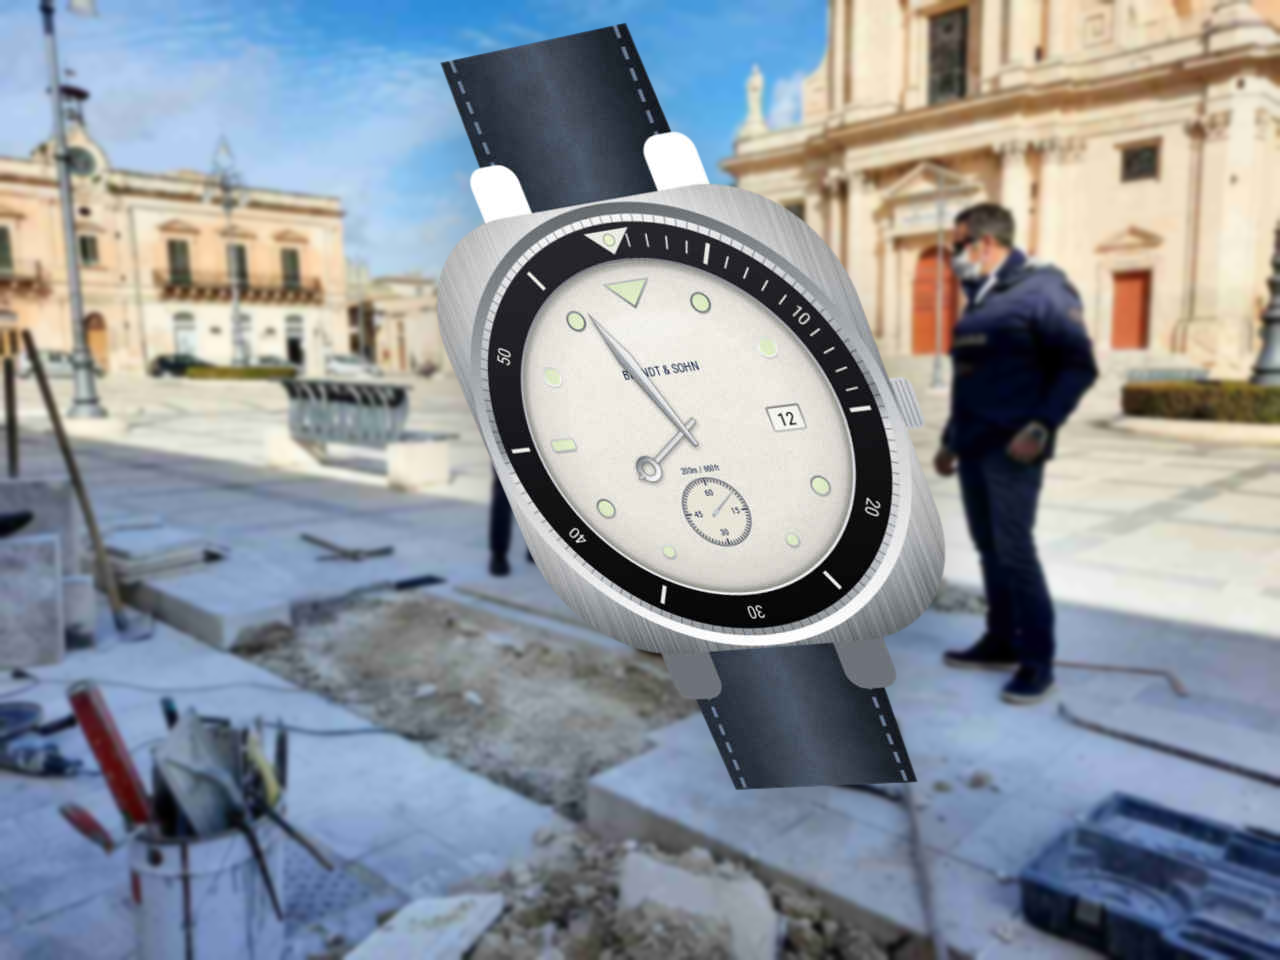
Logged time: 7:56:09
